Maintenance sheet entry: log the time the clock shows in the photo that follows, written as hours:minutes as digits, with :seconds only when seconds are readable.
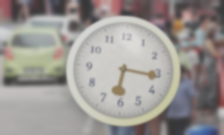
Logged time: 6:16
